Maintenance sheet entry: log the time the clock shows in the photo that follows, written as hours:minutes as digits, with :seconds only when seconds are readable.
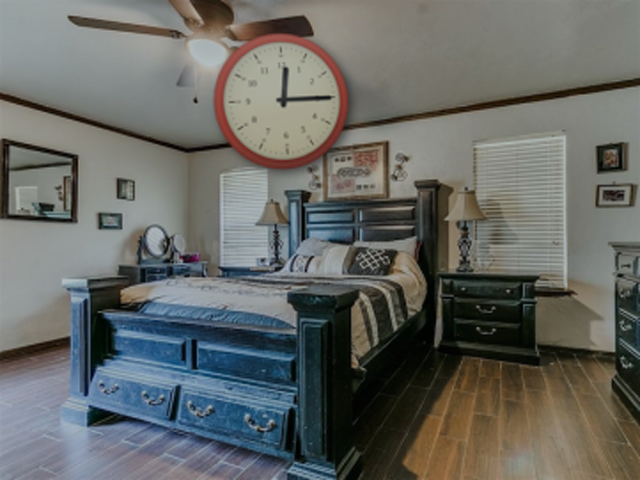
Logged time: 12:15
